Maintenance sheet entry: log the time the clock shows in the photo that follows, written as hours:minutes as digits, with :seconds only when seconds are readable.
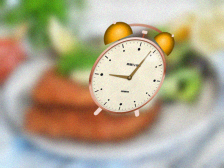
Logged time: 9:04
